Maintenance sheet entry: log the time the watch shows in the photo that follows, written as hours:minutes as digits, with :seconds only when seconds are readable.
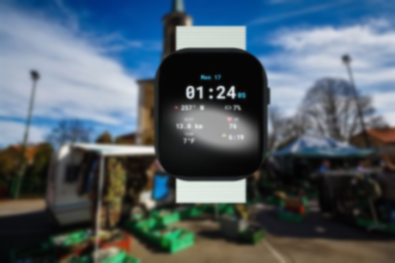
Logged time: 1:24
